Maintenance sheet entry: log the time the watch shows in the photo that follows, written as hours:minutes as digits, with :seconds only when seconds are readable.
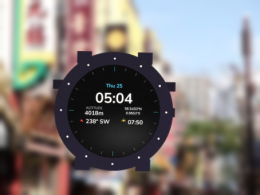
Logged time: 5:04
